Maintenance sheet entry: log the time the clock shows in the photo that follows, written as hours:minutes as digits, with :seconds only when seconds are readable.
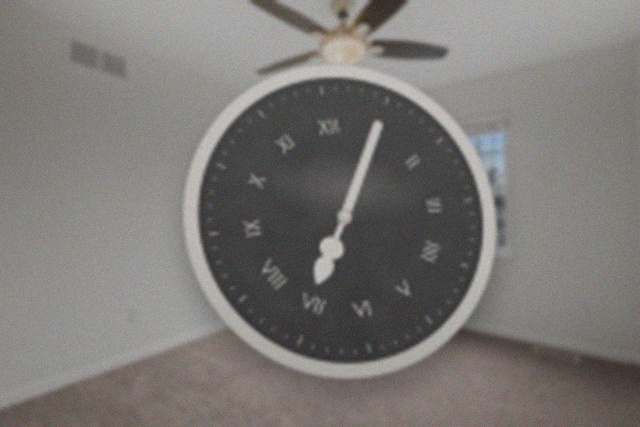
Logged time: 7:05
